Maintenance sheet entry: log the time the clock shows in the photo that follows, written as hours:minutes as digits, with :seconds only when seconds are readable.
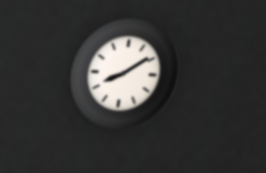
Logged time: 8:09
